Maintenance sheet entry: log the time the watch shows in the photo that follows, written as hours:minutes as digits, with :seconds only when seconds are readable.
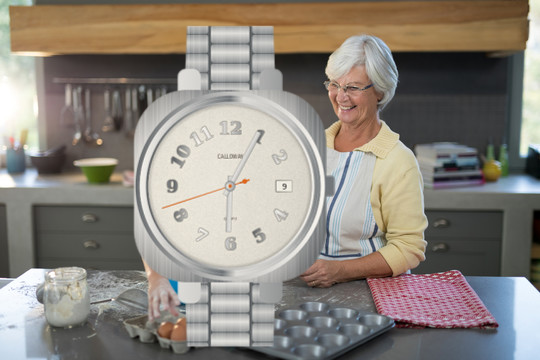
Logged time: 6:04:42
